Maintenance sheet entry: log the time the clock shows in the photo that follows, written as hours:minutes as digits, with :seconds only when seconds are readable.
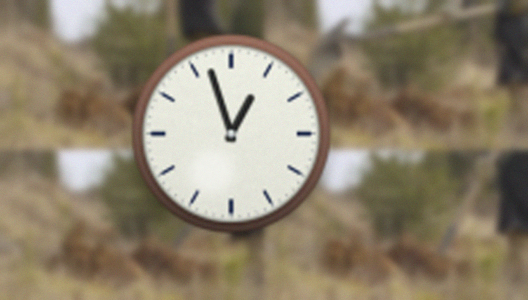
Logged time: 12:57
